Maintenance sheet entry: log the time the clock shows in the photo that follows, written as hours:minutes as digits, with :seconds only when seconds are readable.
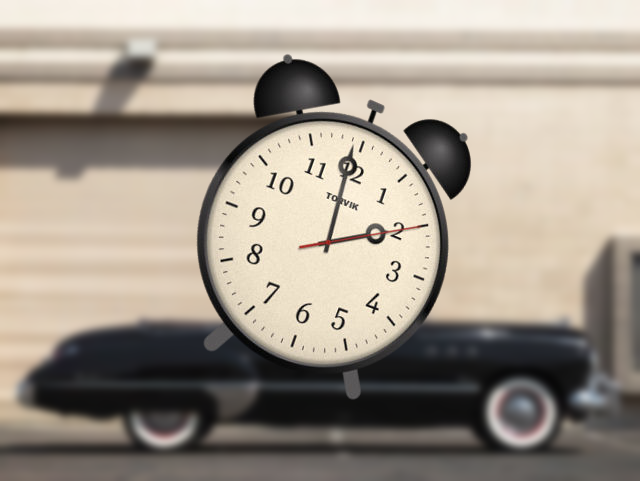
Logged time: 1:59:10
